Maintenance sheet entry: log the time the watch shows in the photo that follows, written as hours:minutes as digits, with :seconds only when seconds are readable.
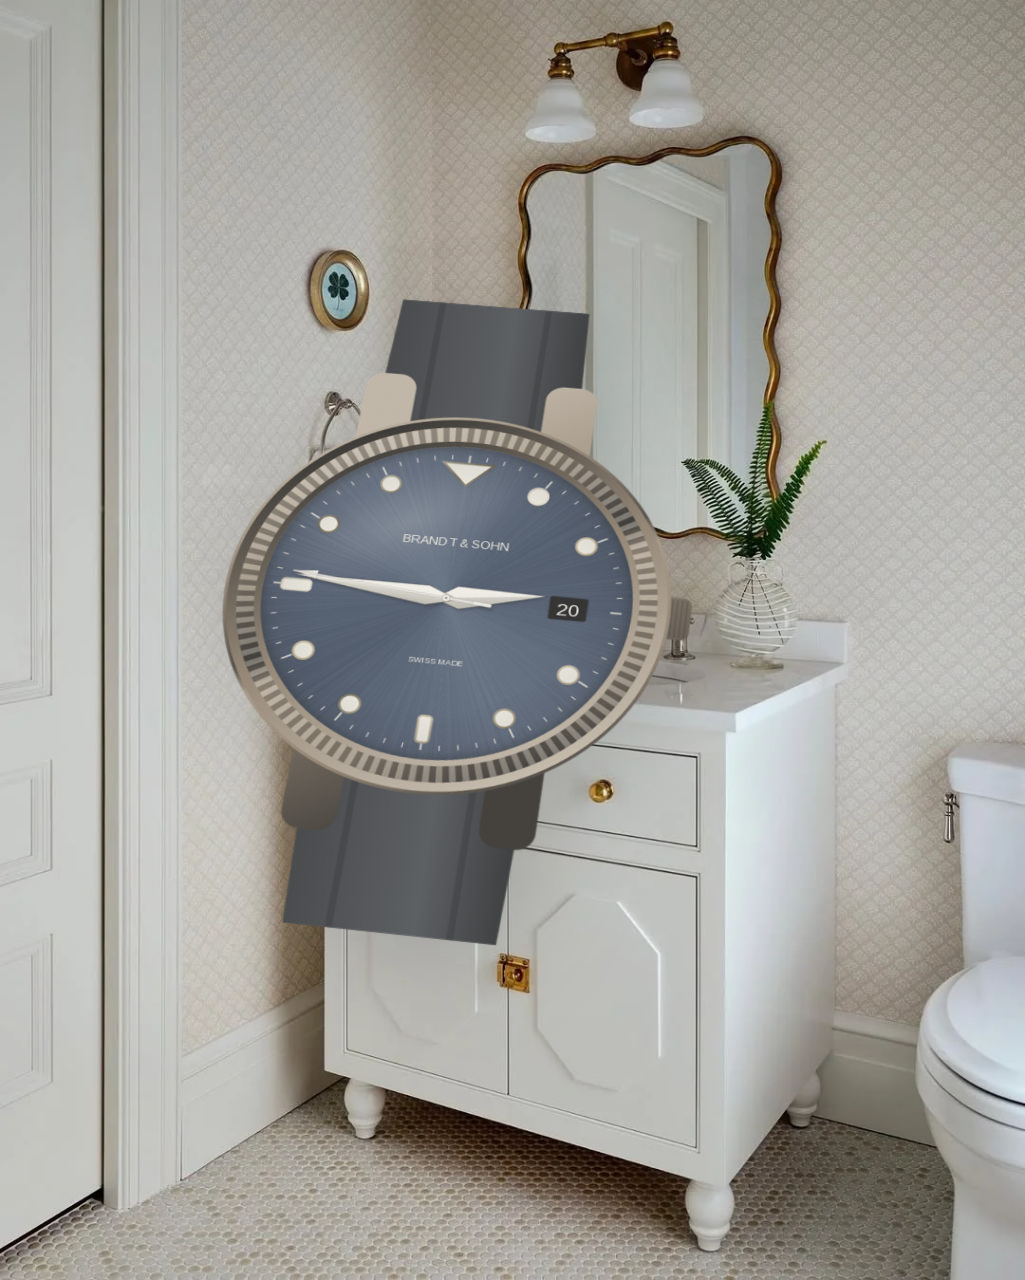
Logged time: 2:45:46
